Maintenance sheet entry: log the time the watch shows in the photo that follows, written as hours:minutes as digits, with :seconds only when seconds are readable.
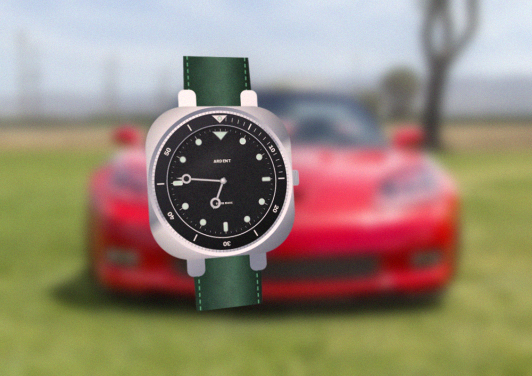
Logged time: 6:46
